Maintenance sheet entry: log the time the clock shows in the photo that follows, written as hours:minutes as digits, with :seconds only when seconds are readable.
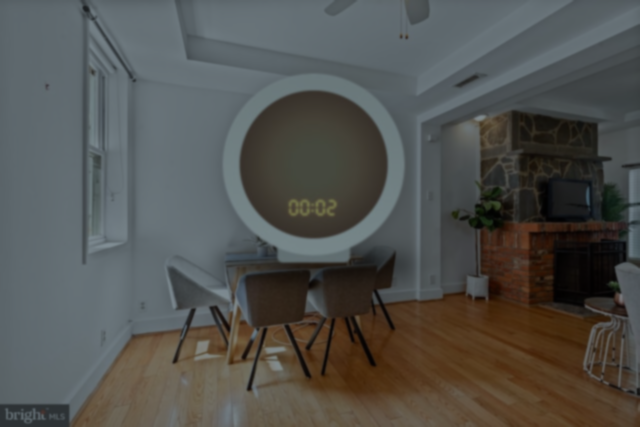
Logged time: 0:02
